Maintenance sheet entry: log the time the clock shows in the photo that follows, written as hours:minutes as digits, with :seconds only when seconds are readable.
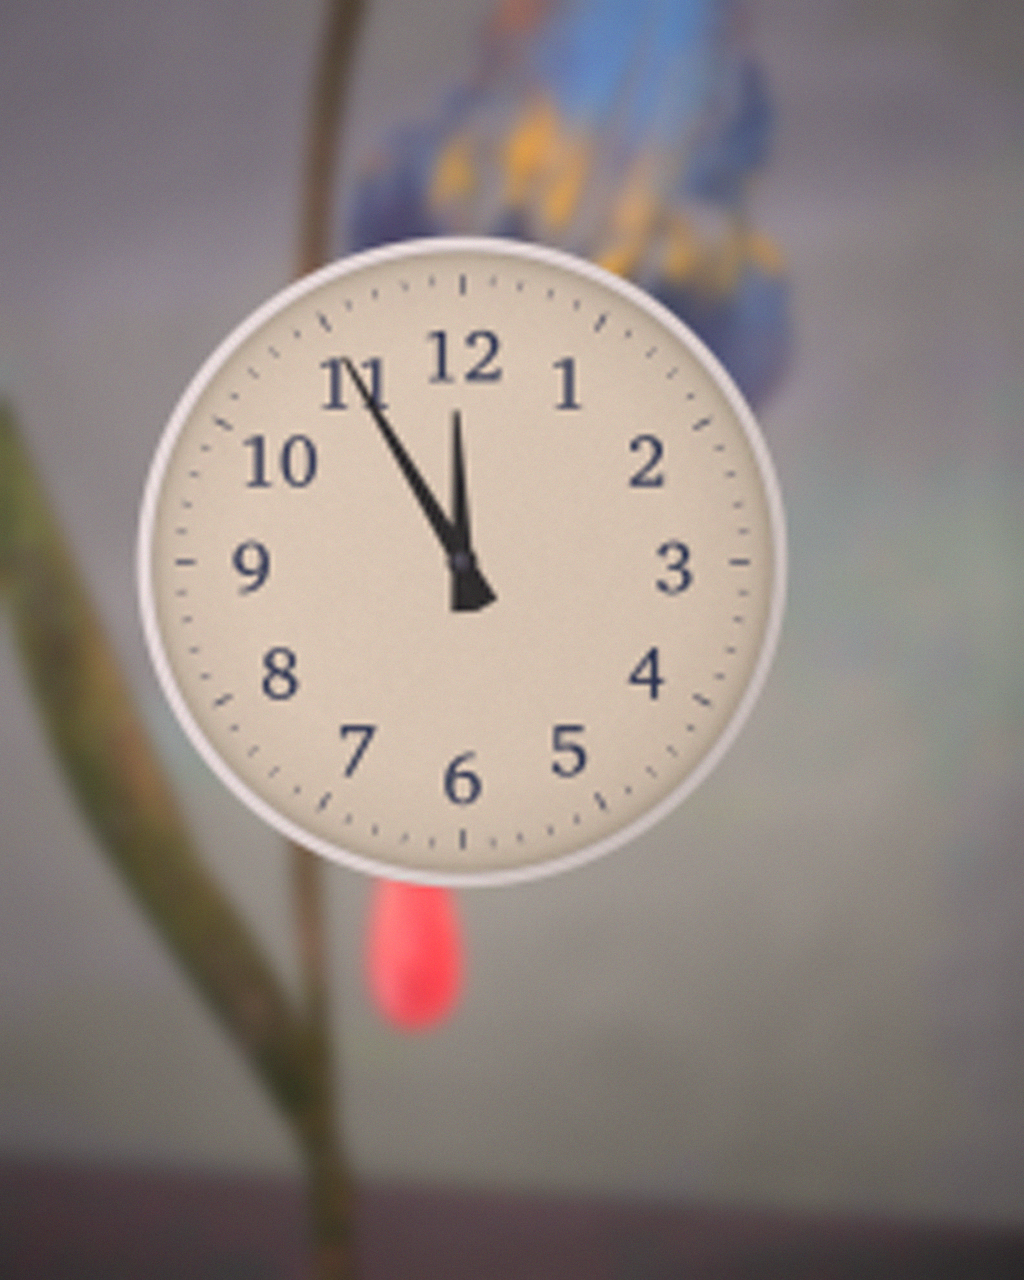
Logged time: 11:55
